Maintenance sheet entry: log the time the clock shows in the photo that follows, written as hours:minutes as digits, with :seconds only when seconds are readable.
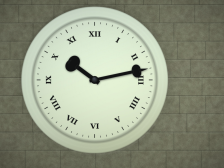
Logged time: 10:13
